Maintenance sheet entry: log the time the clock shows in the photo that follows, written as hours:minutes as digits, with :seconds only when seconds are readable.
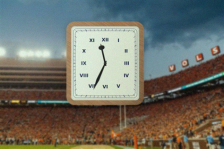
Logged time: 11:34
